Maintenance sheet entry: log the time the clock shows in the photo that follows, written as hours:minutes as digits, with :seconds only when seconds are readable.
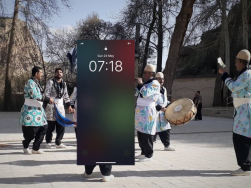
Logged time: 7:18
